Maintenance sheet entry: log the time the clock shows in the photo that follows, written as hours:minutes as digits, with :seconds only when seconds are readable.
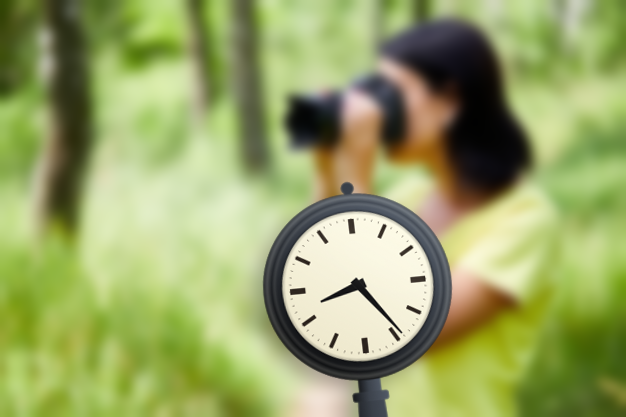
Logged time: 8:24
